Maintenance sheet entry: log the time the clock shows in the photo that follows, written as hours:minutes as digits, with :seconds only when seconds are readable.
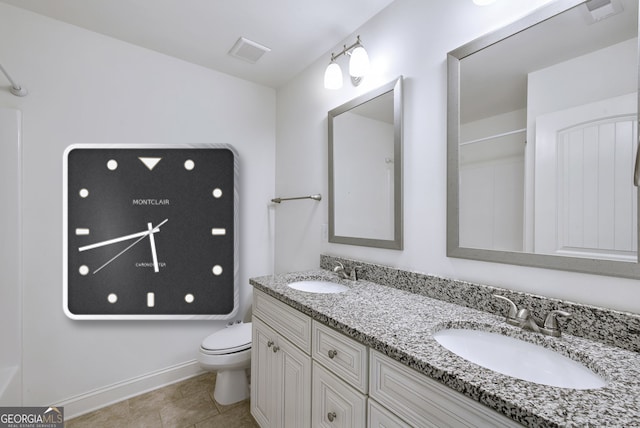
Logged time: 5:42:39
